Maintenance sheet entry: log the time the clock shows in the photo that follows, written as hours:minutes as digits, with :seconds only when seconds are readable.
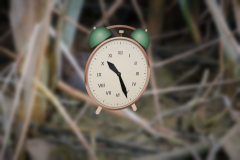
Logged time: 10:26
